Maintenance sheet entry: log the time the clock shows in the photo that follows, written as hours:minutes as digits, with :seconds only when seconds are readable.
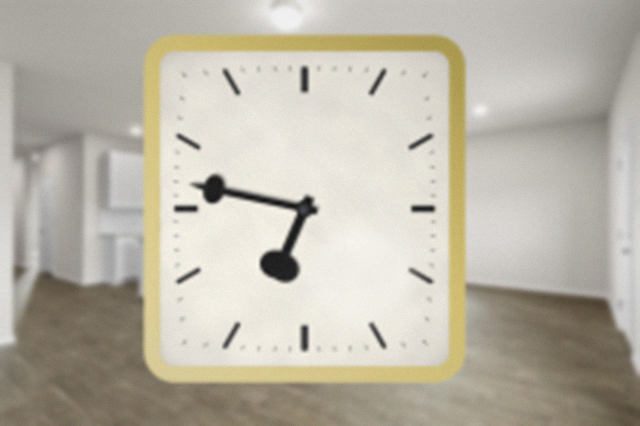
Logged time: 6:47
